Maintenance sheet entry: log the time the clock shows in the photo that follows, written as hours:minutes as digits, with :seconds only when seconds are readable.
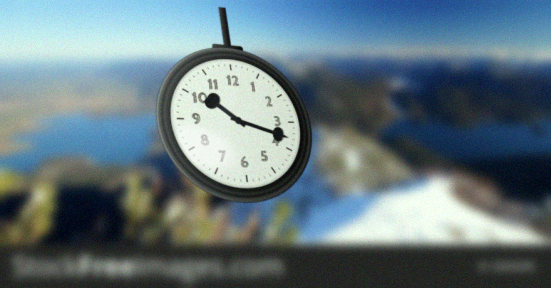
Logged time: 10:18
